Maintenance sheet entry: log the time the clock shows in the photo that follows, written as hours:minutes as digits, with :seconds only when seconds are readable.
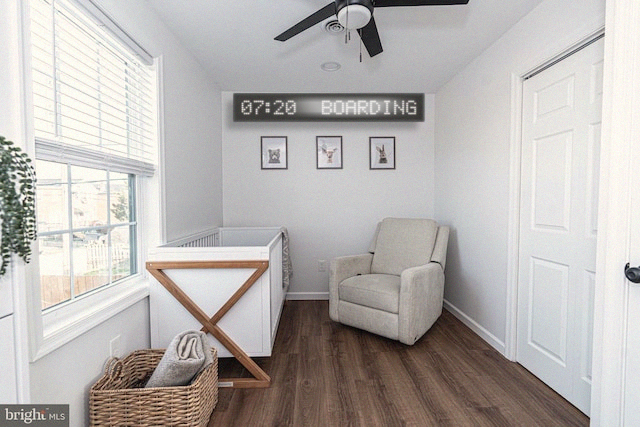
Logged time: 7:20
